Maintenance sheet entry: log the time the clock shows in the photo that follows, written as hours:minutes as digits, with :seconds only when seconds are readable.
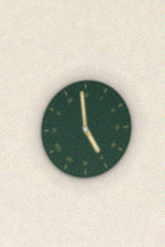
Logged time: 4:59
